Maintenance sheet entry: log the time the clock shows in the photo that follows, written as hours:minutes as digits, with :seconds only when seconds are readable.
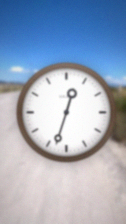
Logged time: 12:33
